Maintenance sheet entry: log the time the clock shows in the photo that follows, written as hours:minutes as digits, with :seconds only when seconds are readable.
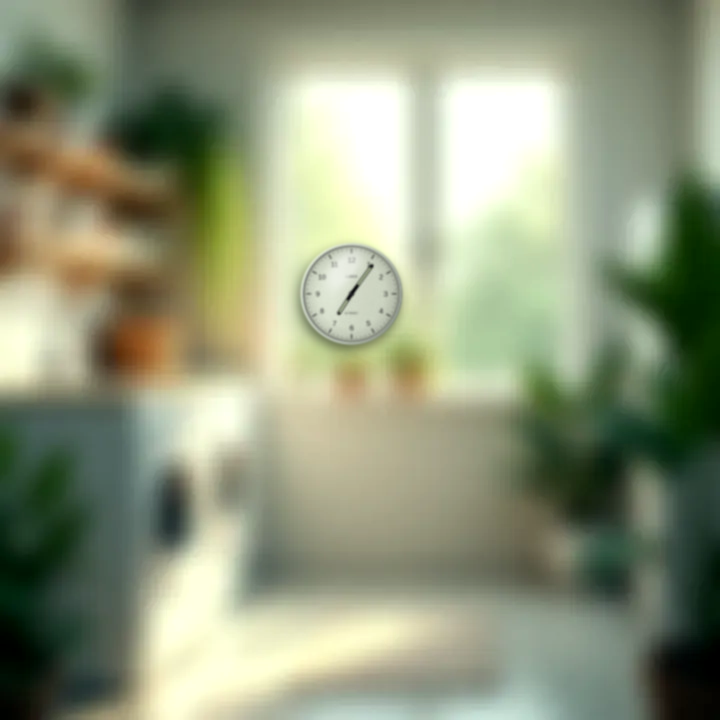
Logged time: 7:06
